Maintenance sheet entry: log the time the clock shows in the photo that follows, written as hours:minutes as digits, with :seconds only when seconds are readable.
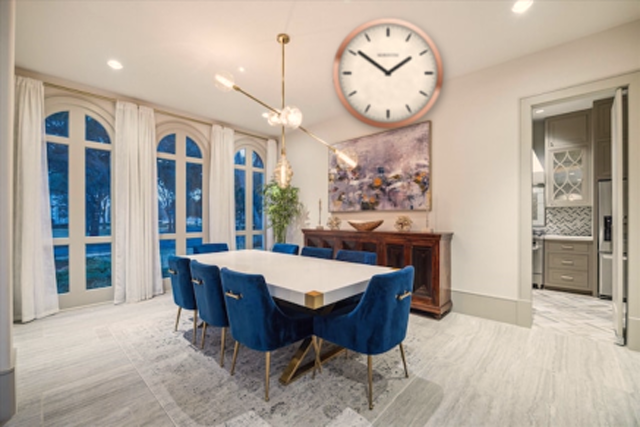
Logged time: 1:51
